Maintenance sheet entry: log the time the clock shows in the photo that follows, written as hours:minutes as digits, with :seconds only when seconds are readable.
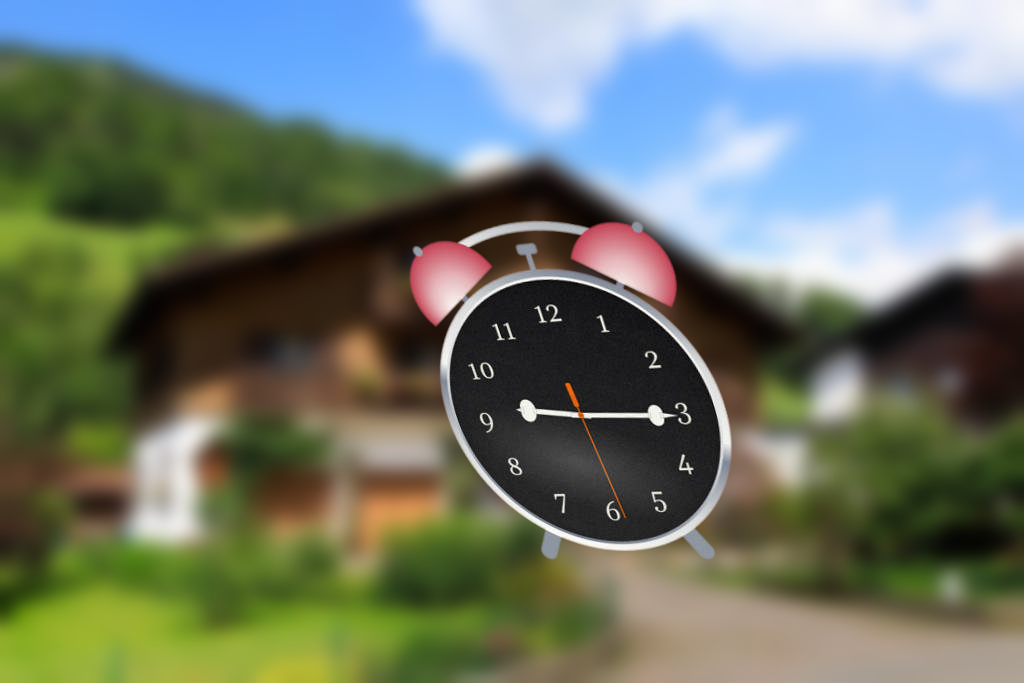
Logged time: 9:15:29
